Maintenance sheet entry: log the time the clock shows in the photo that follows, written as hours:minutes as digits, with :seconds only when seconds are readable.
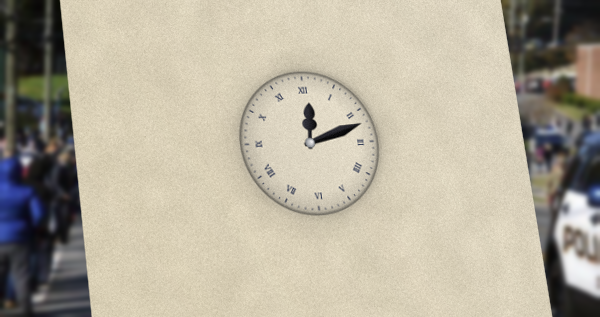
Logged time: 12:12
